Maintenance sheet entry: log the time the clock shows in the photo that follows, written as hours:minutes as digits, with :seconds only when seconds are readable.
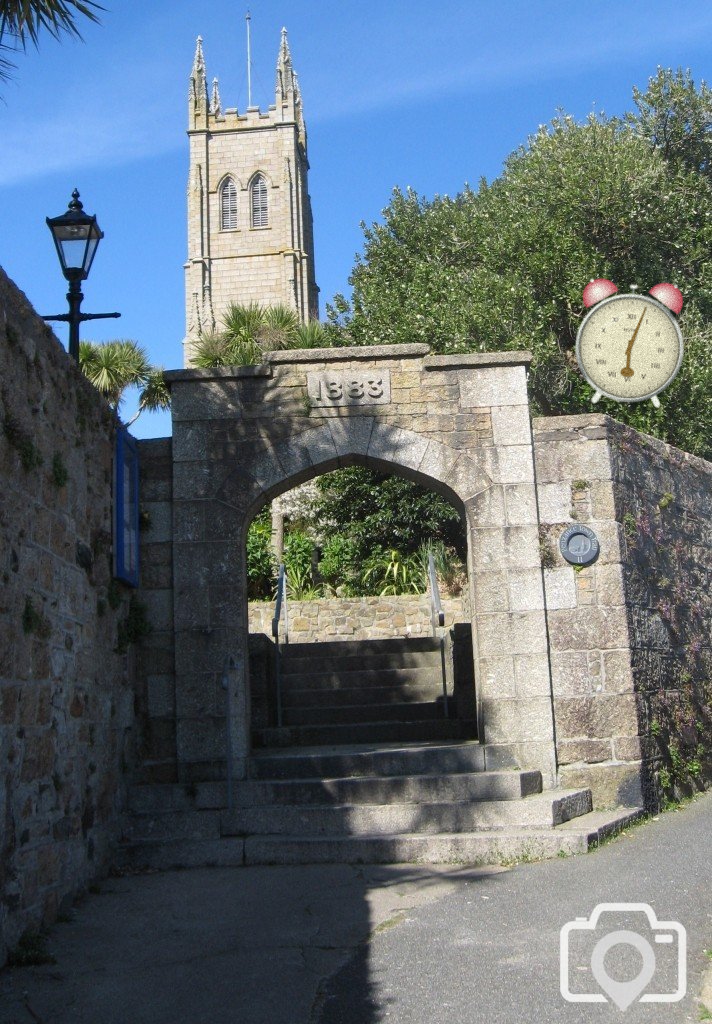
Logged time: 6:03
